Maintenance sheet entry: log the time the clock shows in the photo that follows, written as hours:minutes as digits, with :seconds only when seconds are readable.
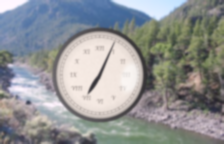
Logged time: 7:04
